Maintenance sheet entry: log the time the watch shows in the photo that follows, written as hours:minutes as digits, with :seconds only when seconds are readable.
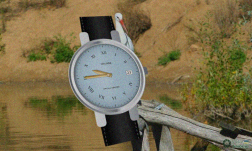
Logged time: 9:45
